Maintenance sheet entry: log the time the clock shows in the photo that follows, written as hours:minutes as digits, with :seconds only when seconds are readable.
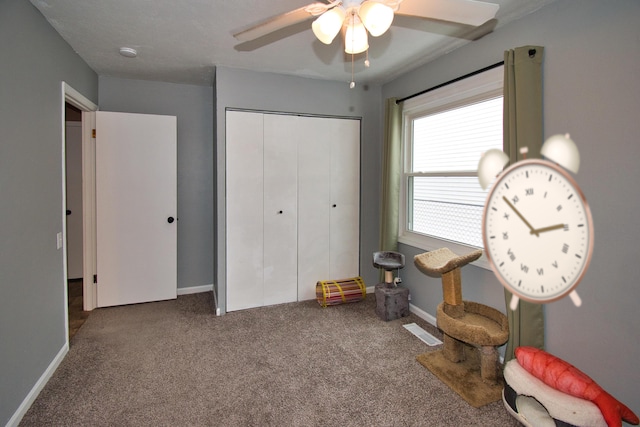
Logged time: 2:53
